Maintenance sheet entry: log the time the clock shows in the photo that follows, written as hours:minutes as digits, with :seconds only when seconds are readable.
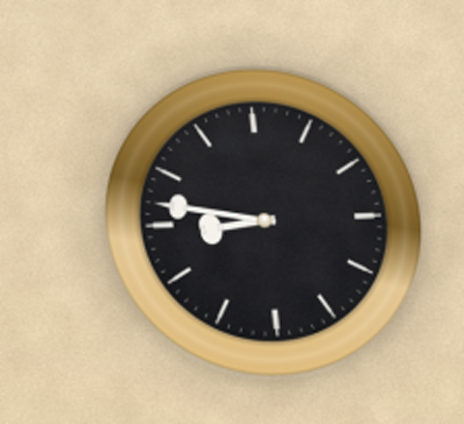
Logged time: 8:47
